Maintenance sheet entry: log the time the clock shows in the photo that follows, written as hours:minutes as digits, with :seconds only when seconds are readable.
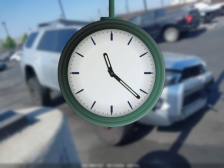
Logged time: 11:22
